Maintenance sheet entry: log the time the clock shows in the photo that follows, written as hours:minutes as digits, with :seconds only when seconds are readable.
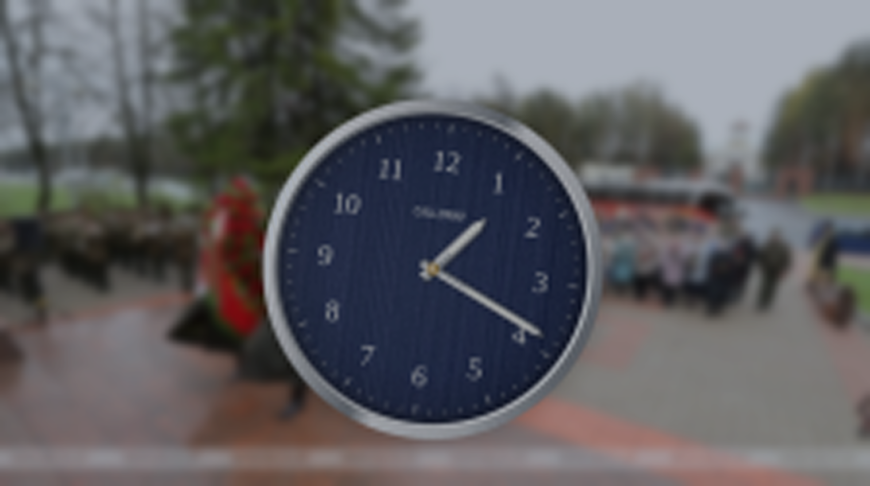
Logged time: 1:19
